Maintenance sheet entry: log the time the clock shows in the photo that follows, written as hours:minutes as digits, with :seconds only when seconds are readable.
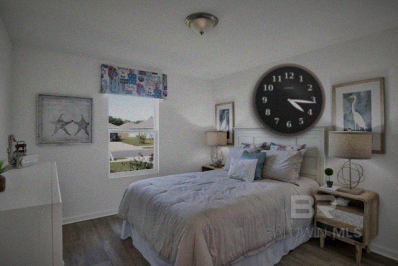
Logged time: 4:16
